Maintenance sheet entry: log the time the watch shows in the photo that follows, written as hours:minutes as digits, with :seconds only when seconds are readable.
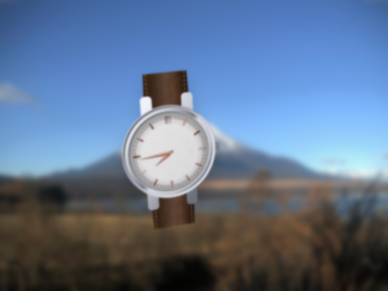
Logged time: 7:44
